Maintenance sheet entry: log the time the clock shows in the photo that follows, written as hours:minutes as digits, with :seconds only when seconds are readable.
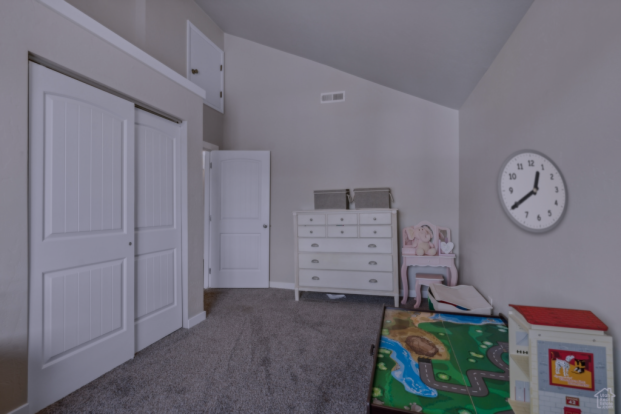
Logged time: 12:40
